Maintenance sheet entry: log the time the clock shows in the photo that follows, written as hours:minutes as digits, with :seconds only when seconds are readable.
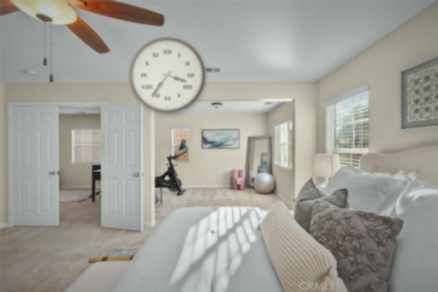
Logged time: 3:36
